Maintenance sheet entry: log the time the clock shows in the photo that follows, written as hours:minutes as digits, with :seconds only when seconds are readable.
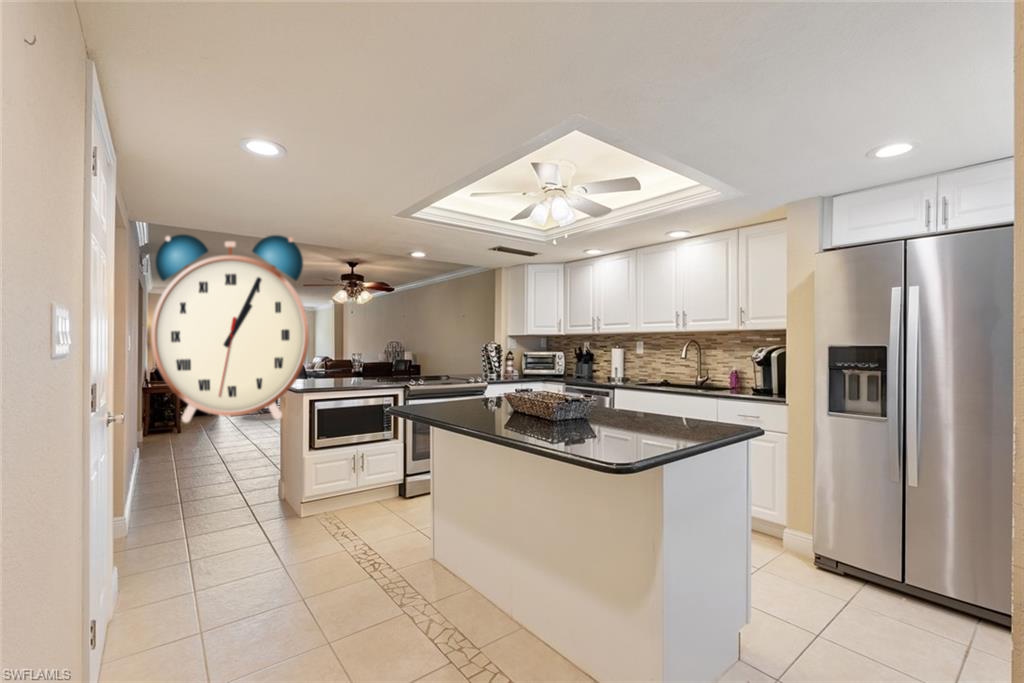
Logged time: 1:04:32
